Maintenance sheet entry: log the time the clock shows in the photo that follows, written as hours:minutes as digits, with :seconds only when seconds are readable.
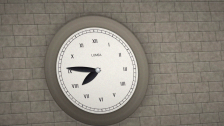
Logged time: 7:46
